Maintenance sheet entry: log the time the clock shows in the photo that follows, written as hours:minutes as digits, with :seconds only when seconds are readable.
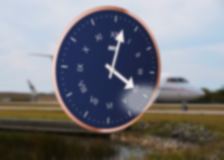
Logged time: 4:02
